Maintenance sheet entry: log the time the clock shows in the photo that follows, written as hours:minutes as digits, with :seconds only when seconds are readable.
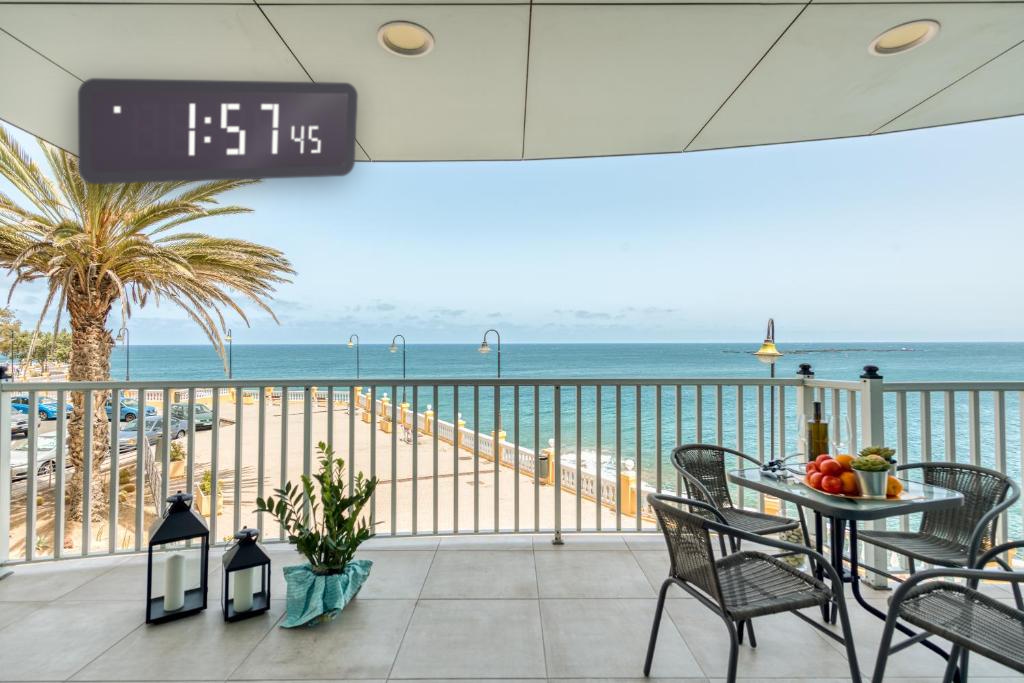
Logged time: 1:57:45
